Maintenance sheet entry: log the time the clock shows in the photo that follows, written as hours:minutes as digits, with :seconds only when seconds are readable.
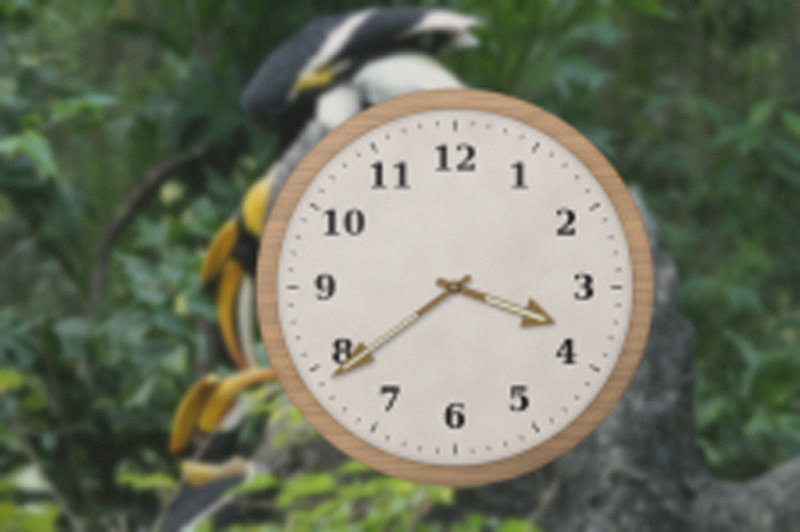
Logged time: 3:39
